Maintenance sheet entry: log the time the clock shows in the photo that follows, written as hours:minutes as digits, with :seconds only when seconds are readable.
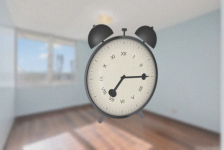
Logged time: 7:15
